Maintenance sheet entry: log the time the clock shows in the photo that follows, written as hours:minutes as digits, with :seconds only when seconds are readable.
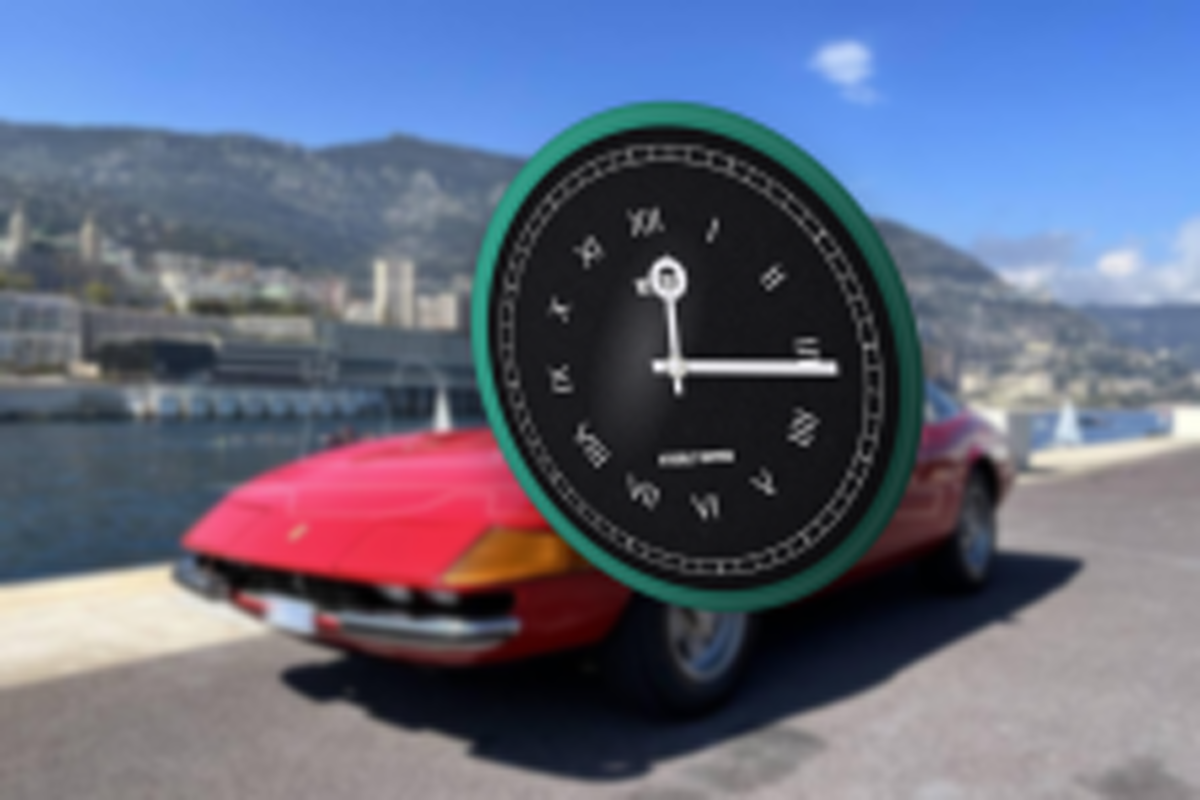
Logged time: 12:16
